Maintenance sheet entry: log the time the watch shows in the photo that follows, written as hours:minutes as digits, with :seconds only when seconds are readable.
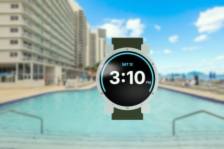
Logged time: 3:10
